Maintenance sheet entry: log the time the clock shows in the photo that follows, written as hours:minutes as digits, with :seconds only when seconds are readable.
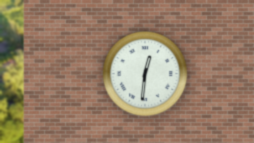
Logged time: 12:31
